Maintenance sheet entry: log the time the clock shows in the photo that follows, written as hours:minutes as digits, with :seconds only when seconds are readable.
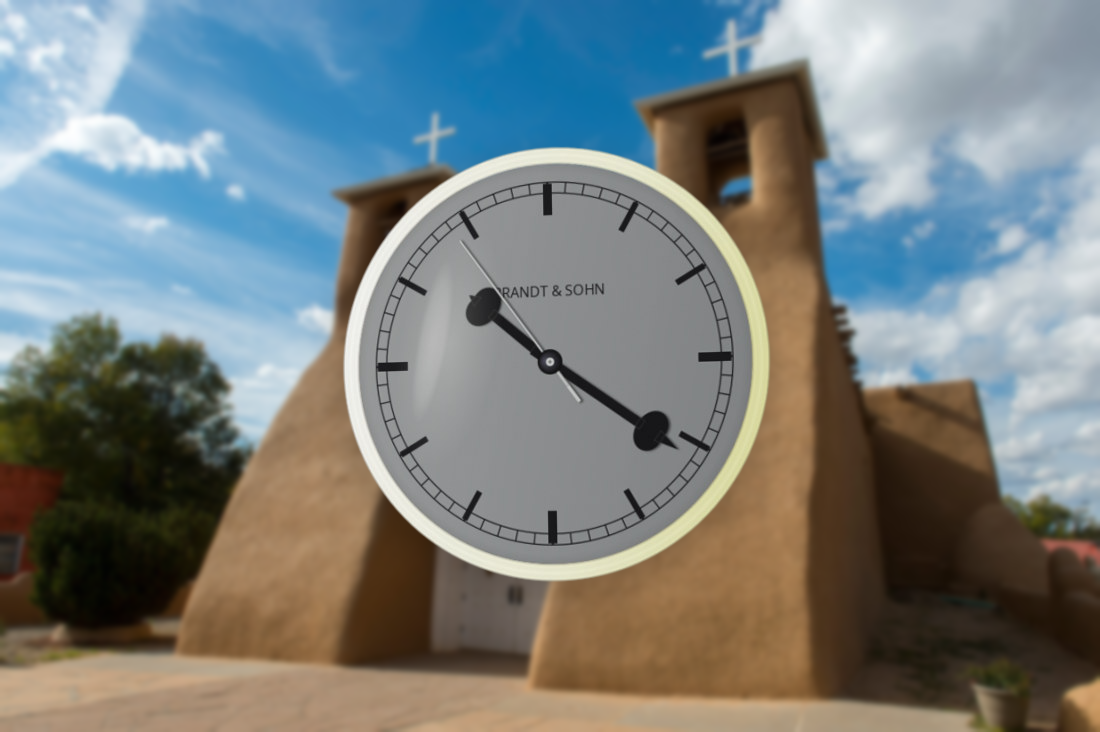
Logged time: 10:20:54
